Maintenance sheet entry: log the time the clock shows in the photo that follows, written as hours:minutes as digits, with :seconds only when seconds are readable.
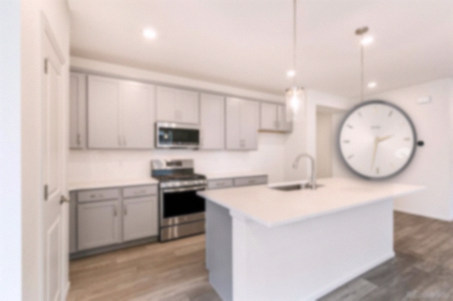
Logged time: 2:32
